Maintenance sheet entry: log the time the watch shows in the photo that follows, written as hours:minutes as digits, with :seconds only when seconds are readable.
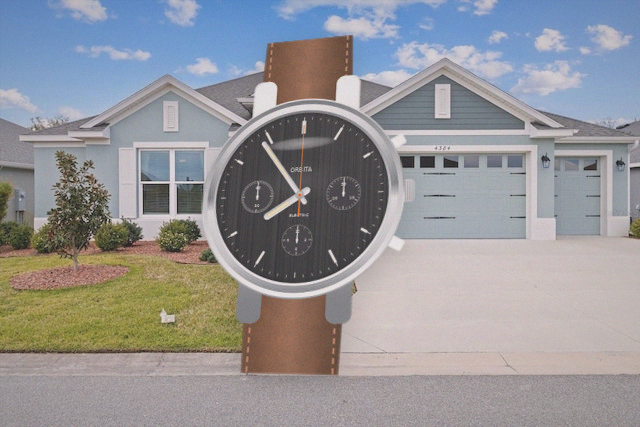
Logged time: 7:54
